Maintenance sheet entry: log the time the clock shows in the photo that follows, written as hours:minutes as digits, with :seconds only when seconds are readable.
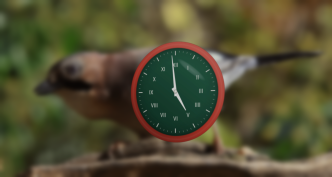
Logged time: 4:59
